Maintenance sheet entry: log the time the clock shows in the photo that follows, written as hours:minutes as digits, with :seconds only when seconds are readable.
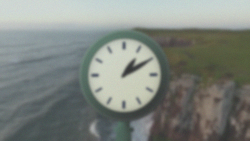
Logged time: 1:10
